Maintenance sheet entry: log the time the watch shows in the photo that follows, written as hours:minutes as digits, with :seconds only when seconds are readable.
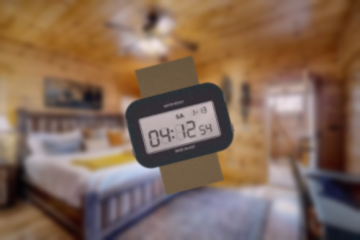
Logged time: 4:12:54
